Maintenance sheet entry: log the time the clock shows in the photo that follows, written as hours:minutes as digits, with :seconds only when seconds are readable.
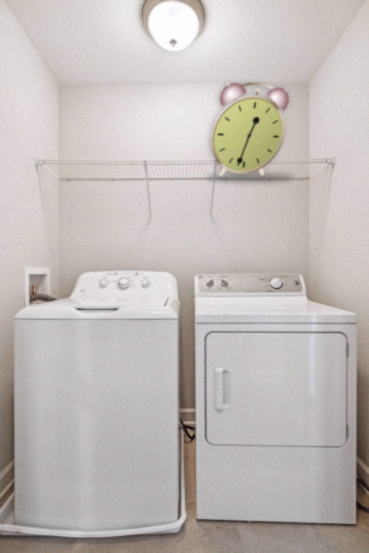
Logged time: 12:32
